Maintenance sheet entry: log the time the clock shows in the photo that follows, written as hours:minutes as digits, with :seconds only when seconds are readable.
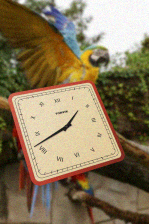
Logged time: 1:42
